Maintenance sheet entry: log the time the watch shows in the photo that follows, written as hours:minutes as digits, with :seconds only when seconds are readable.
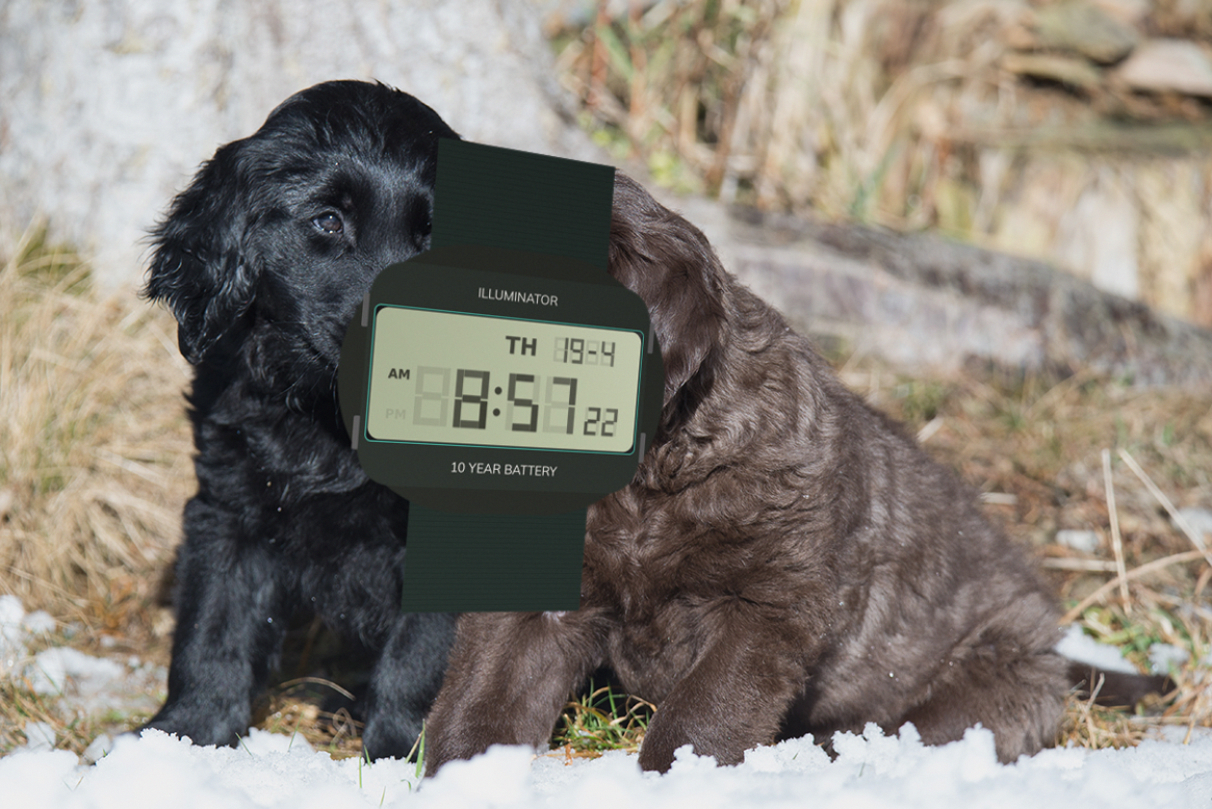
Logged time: 8:57:22
